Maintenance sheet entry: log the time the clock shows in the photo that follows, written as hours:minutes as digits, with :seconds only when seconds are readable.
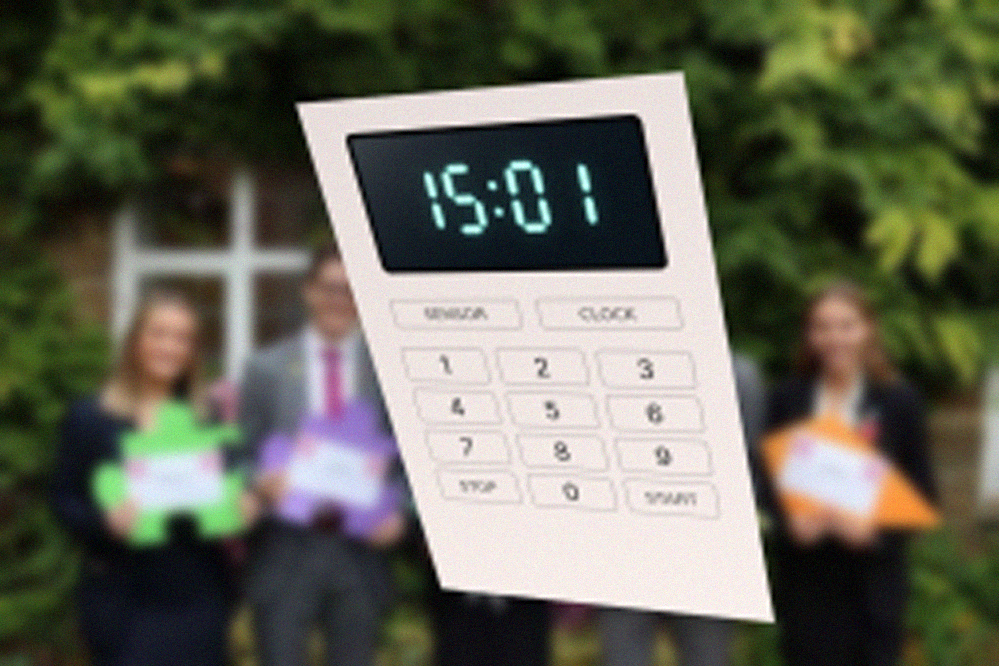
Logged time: 15:01
